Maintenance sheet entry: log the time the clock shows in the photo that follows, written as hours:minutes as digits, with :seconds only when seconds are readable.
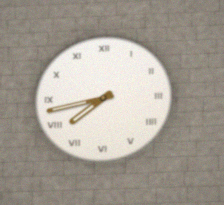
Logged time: 7:43
